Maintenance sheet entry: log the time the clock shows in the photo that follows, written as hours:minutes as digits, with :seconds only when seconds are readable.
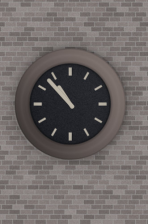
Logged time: 10:53
